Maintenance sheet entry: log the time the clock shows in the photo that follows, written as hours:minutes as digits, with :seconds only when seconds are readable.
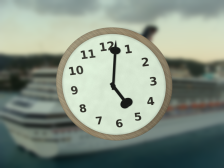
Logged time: 5:02
